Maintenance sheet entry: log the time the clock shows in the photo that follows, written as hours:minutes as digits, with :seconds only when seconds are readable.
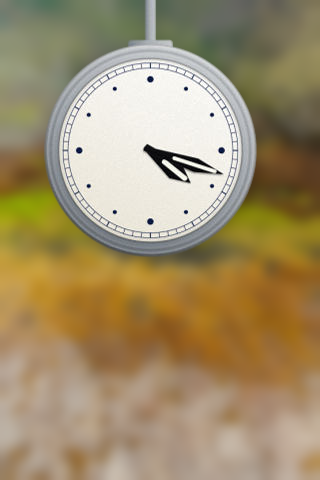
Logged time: 4:18
